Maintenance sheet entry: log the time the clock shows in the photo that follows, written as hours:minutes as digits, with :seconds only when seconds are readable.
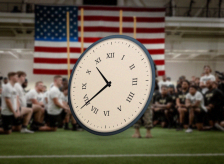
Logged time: 10:39
